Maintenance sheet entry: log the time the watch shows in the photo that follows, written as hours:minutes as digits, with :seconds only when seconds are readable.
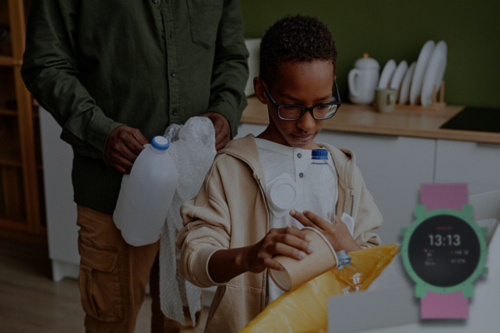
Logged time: 13:13
